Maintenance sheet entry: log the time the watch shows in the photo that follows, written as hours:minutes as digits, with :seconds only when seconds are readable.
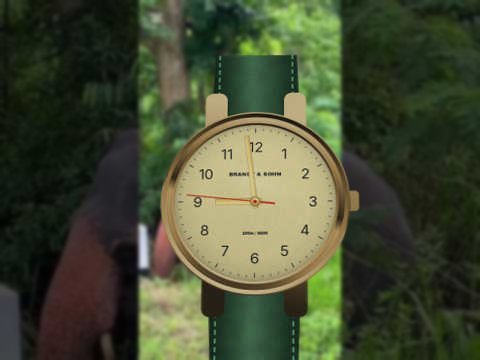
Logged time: 8:58:46
